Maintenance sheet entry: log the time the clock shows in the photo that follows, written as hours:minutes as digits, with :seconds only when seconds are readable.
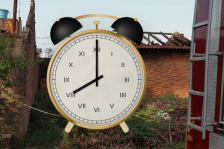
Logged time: 8:00
